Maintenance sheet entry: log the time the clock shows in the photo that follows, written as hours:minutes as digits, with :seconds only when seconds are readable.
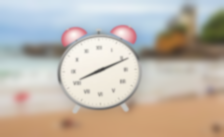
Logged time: 8:11
